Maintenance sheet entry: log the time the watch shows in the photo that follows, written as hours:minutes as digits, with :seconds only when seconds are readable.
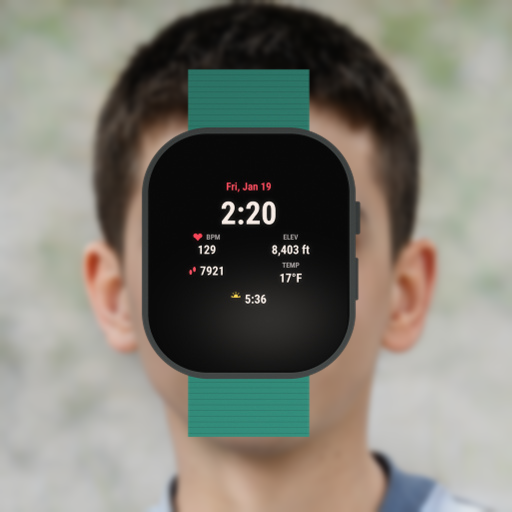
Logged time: 2:20
